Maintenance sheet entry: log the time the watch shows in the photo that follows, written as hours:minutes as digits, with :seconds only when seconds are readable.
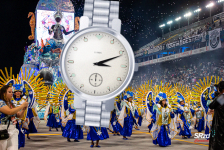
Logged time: 3:11
